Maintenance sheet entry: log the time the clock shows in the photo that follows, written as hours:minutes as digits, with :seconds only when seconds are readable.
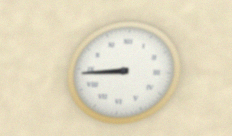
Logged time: 8:44
